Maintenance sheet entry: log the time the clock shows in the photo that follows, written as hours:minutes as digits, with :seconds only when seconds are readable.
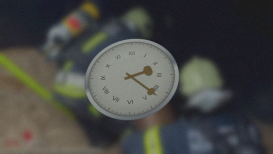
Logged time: 2:22
